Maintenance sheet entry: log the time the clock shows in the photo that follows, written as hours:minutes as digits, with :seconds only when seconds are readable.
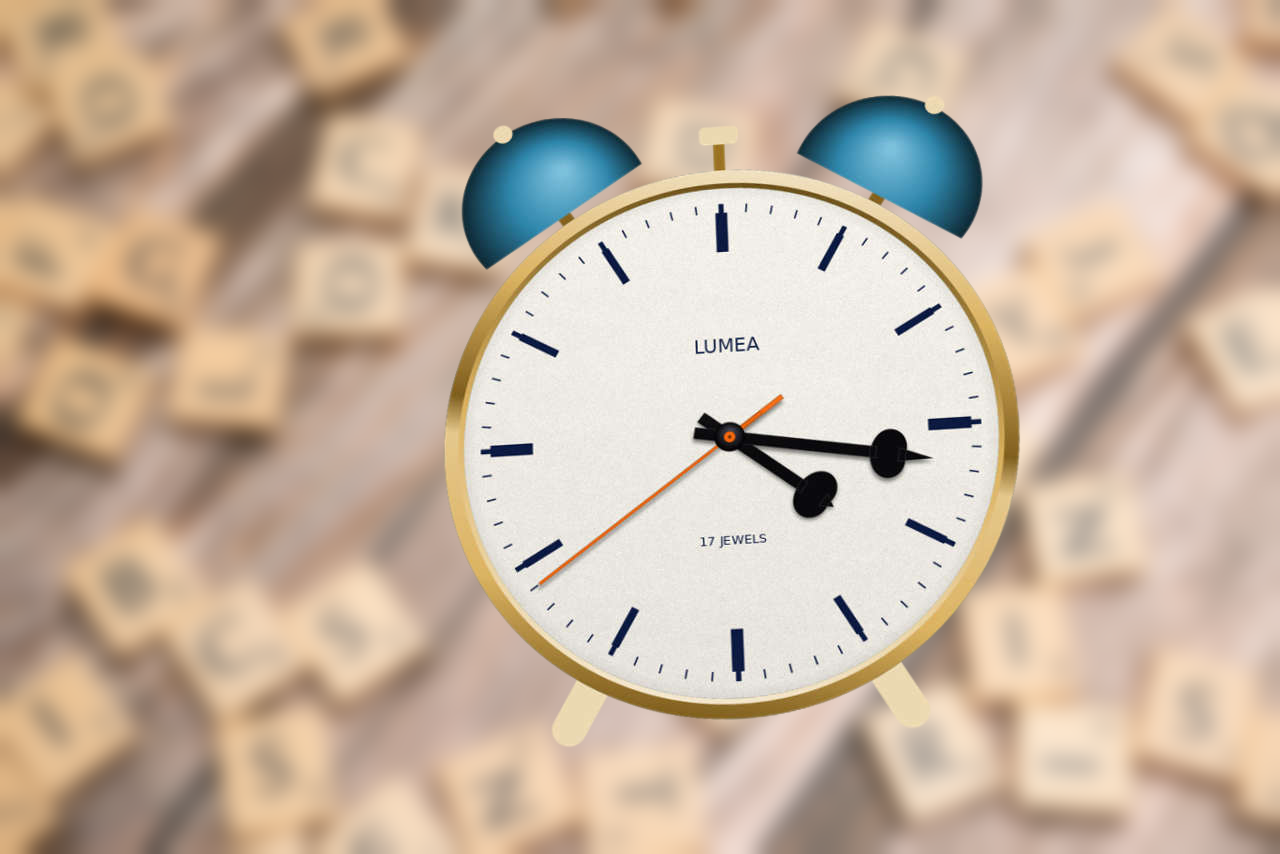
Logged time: 4:16:39
